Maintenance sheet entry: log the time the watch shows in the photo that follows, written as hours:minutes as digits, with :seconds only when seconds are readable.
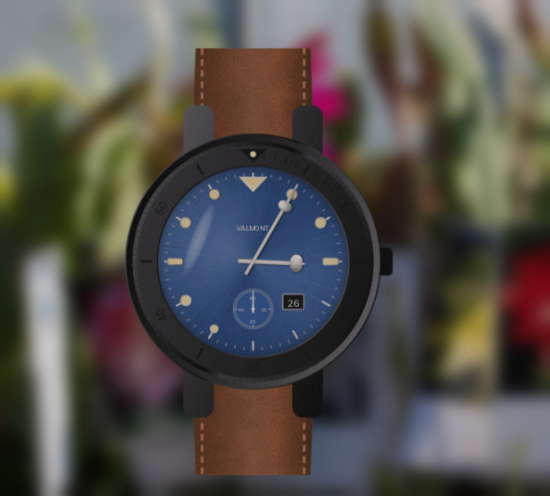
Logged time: 3:05
